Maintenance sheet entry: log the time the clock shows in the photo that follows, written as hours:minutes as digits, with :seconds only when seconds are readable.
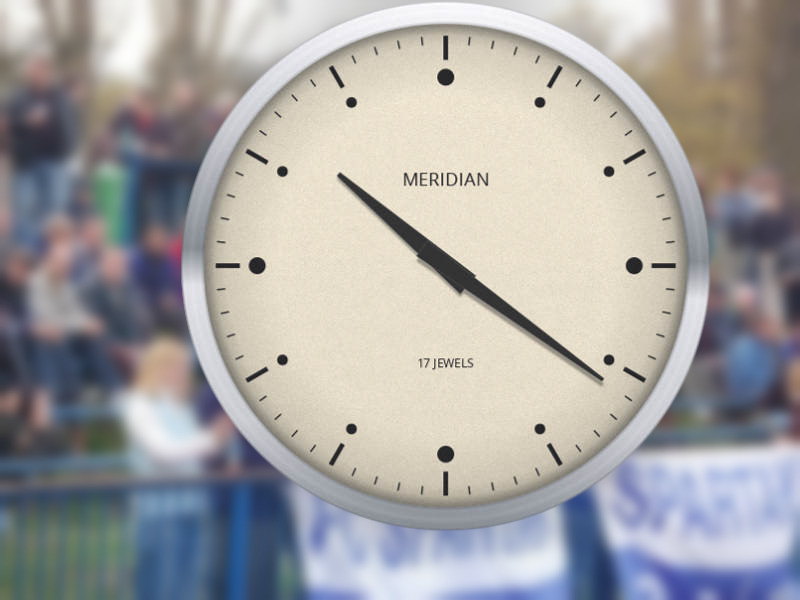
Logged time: 10:21
